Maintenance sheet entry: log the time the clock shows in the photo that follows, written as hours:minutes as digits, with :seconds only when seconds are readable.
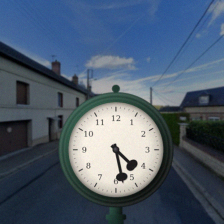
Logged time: 4:28
